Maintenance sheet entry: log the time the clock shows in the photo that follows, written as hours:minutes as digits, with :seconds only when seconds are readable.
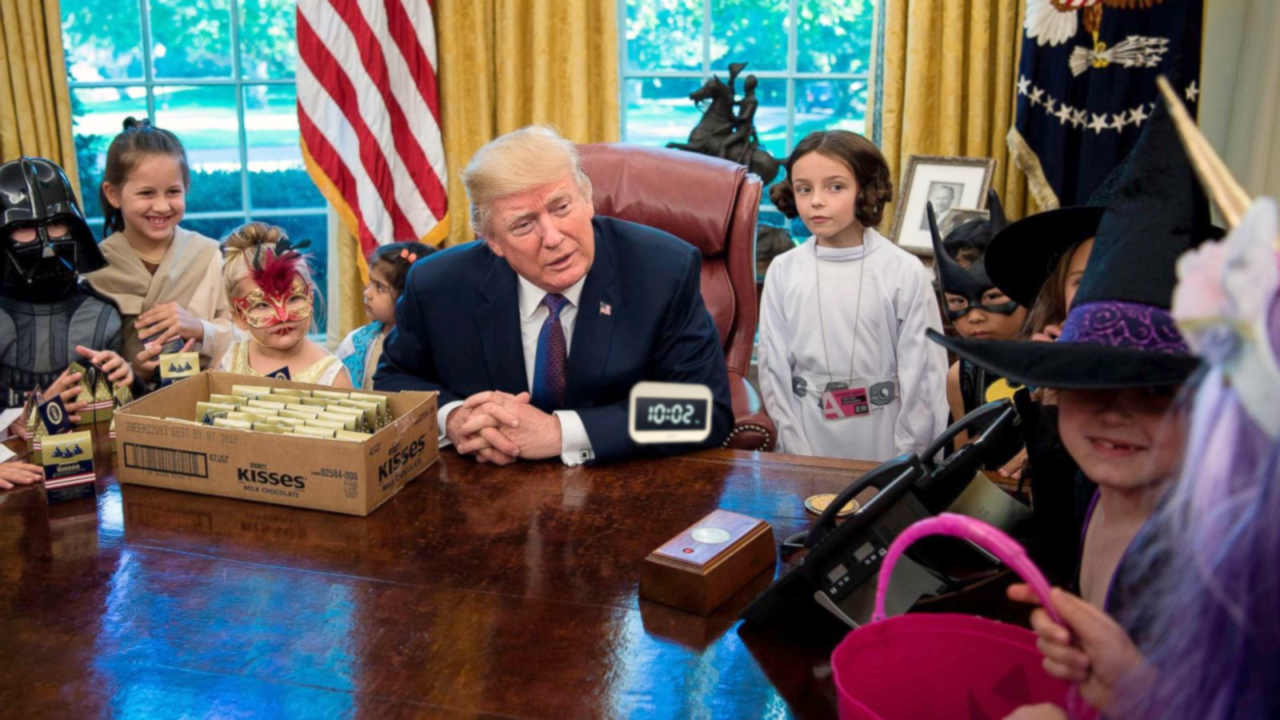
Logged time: 10:02
